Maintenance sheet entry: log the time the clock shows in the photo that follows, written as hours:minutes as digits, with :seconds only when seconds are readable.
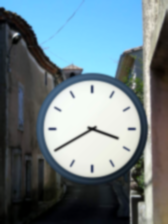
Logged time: 3:40
